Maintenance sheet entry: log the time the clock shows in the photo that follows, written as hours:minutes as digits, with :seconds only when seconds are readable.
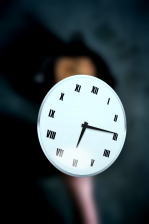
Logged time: 6:14
